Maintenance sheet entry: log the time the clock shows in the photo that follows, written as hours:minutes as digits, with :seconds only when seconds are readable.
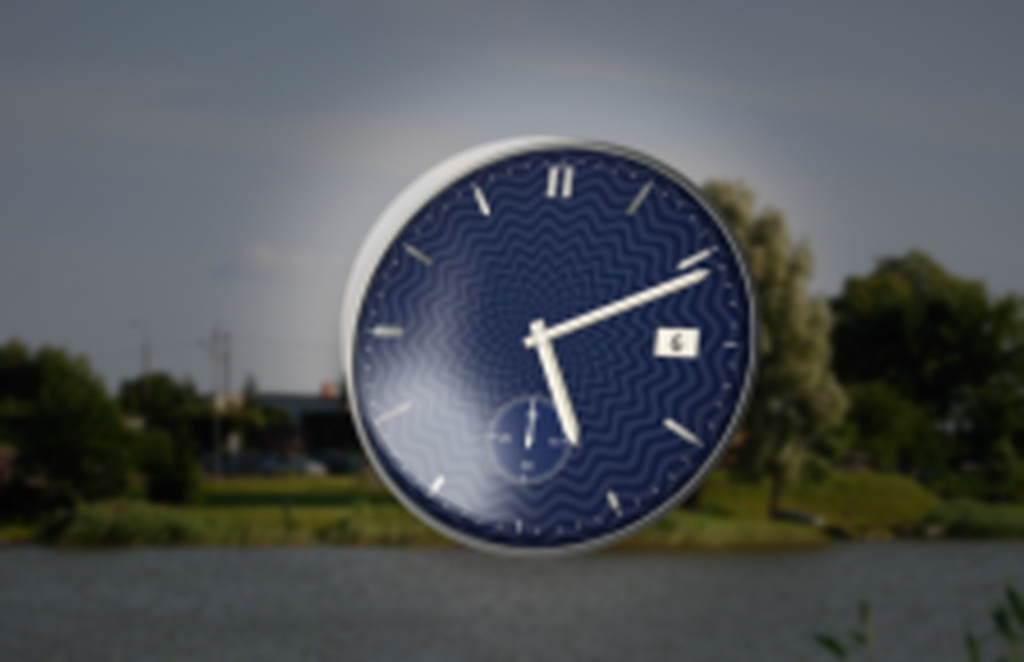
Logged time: 5:11
